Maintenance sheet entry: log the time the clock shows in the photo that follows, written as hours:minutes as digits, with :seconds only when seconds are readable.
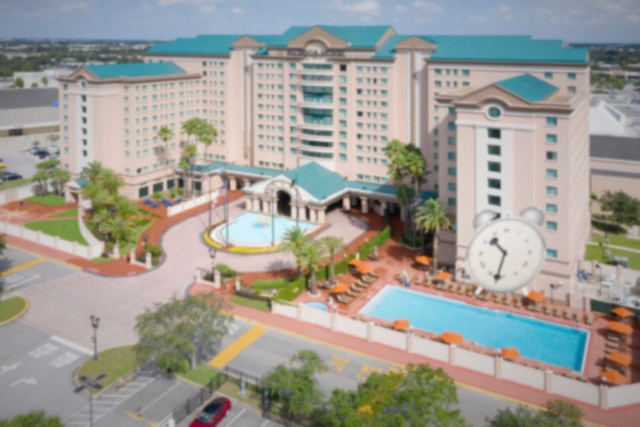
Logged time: 10:32
